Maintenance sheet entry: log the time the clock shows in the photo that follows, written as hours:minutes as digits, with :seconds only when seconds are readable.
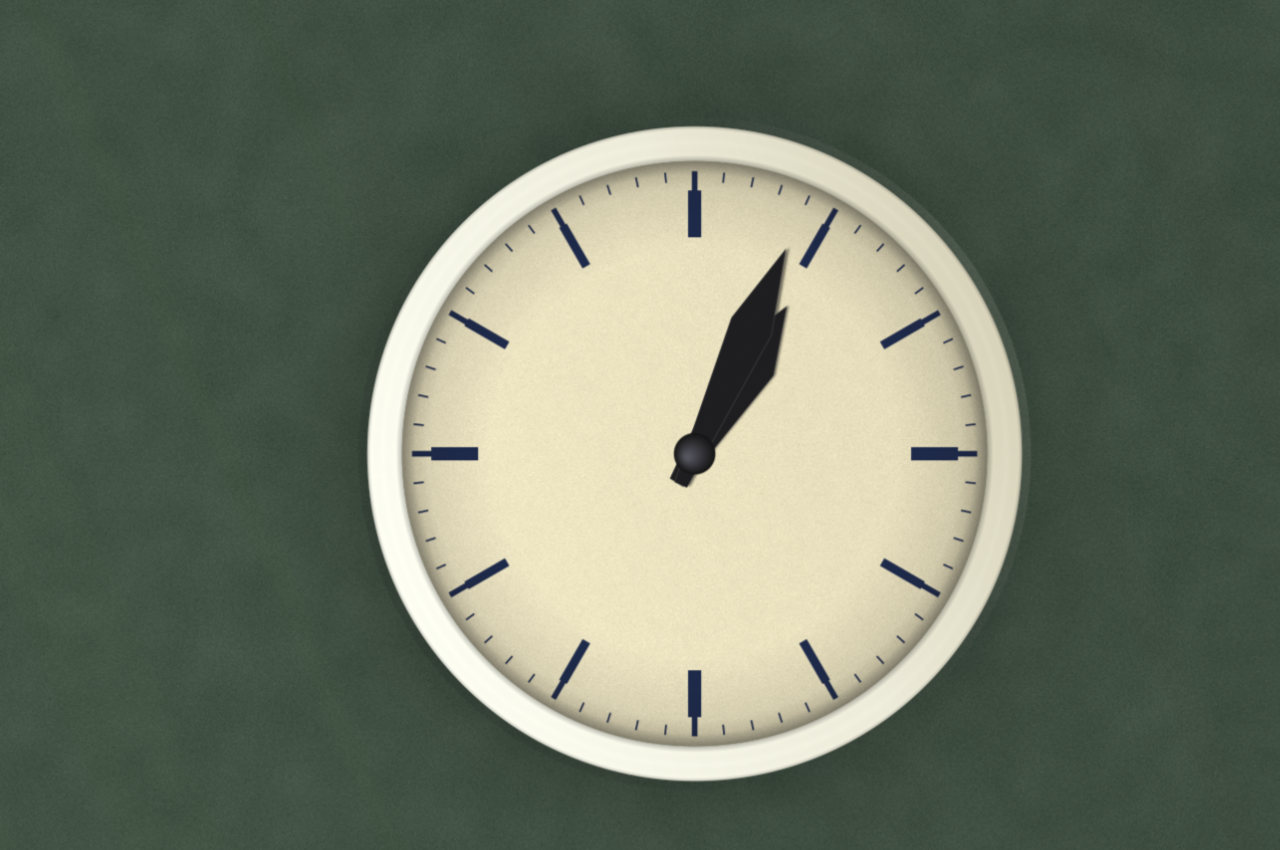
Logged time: 1:04
